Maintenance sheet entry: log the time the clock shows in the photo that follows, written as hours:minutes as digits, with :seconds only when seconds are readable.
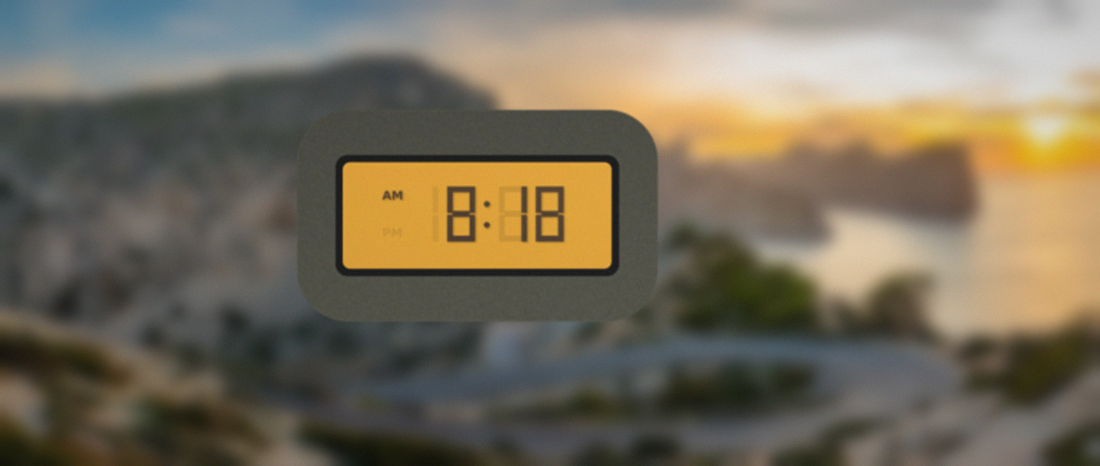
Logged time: 8:18
